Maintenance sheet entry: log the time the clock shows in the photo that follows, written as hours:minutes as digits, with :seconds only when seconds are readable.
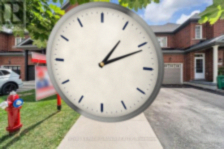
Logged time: 1:11
